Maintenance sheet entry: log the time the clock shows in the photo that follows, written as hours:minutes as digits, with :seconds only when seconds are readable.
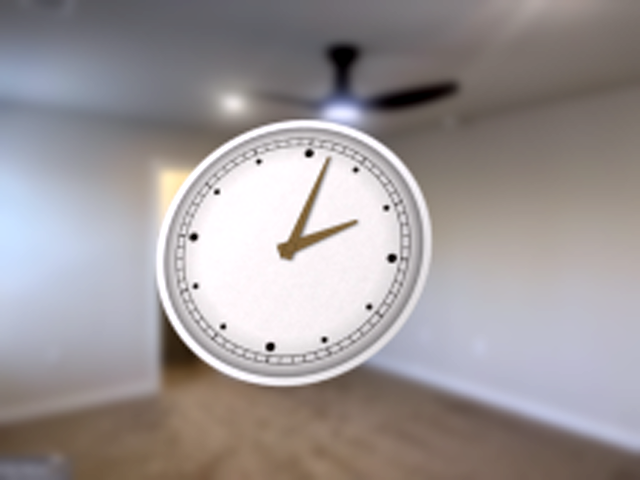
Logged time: 2:02
